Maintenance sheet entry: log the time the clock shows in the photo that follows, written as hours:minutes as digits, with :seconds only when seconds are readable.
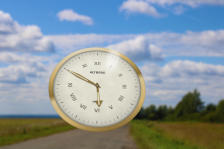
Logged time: 5:50
